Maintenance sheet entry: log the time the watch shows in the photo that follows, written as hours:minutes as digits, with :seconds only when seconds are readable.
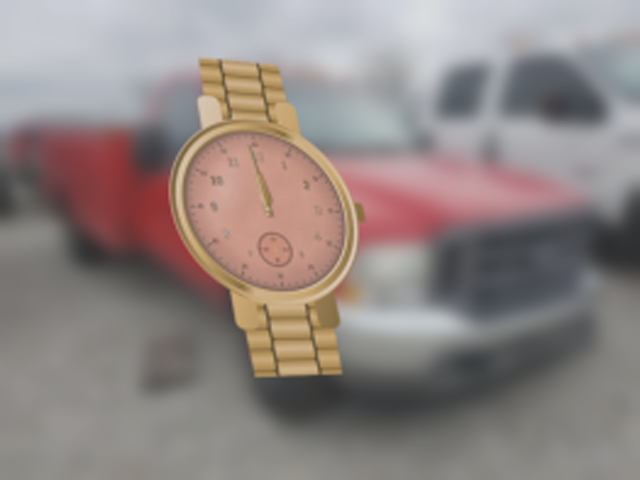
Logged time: 11:59
